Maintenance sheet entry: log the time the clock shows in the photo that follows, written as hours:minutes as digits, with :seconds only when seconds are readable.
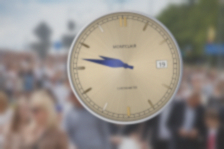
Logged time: 9:47
